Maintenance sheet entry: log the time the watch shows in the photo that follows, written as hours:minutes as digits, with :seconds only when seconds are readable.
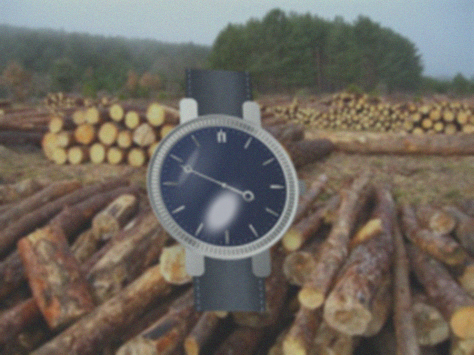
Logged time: 3:49
